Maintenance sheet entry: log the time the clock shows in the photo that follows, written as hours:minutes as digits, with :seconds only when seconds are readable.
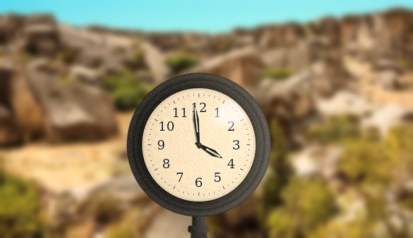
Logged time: 3:59
